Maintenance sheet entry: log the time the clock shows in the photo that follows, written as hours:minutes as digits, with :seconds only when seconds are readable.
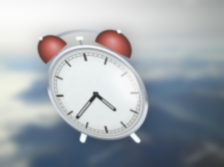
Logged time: 4:38
